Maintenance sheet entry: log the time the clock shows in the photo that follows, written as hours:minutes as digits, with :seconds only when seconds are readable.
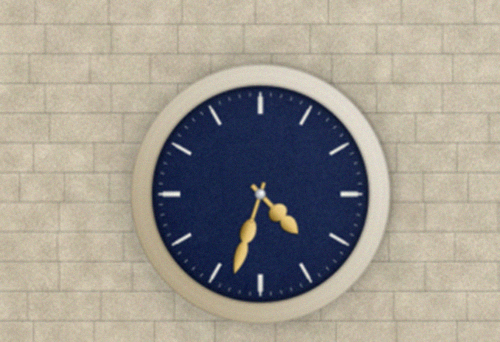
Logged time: 4:33
